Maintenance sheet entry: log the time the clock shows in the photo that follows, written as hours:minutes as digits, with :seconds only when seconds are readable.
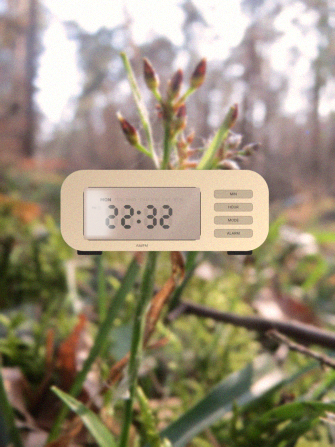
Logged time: 22:32
